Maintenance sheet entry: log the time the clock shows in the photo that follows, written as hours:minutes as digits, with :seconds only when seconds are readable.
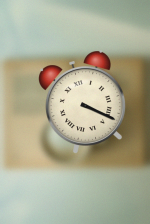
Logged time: 4:22
